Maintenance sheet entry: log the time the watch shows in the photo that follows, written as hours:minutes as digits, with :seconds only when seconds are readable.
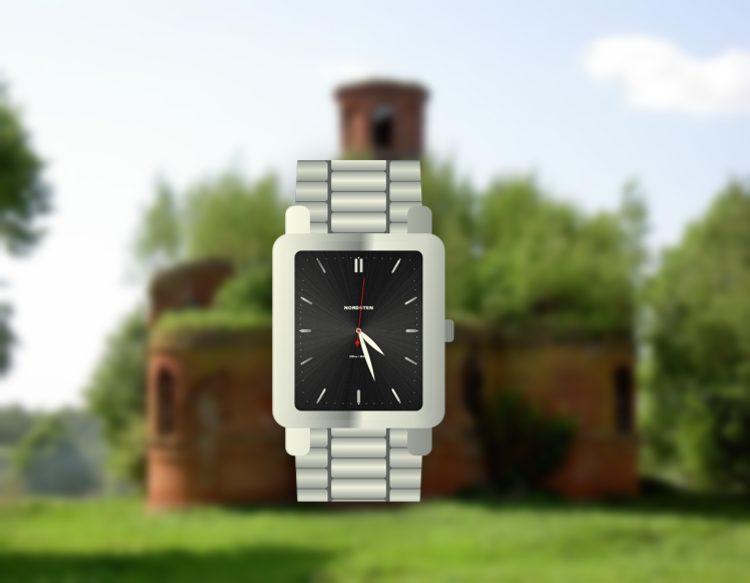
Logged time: 4:27:01
